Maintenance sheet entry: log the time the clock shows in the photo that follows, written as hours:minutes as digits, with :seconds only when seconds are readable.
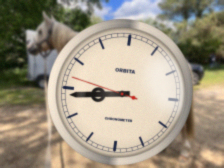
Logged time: 8:43:47
